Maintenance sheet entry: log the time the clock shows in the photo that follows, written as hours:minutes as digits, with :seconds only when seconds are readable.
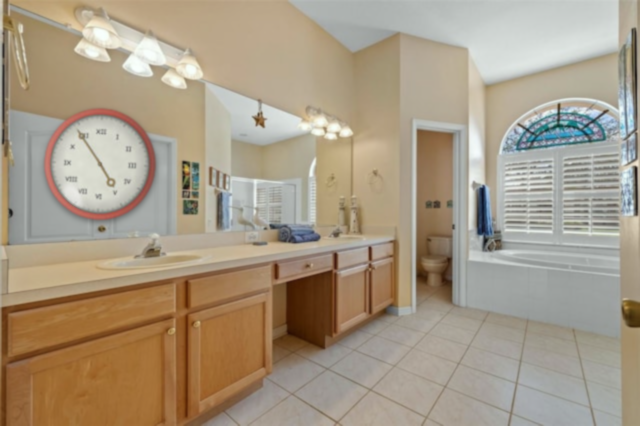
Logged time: 4:54
